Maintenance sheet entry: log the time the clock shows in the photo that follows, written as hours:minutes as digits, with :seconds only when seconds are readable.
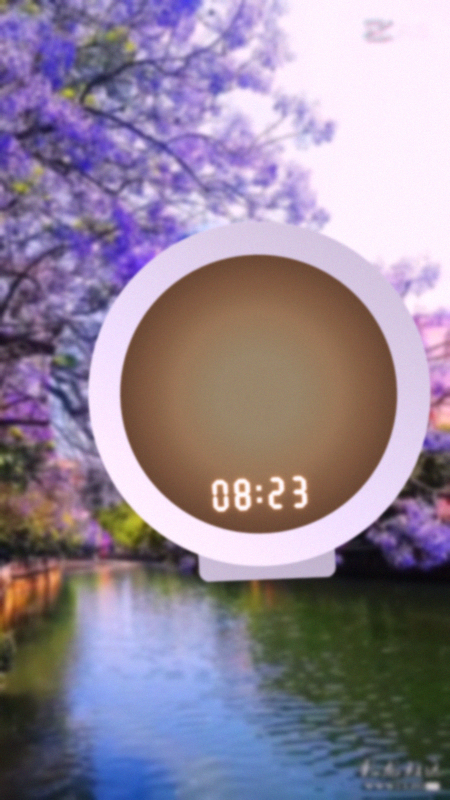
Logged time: 8:23
